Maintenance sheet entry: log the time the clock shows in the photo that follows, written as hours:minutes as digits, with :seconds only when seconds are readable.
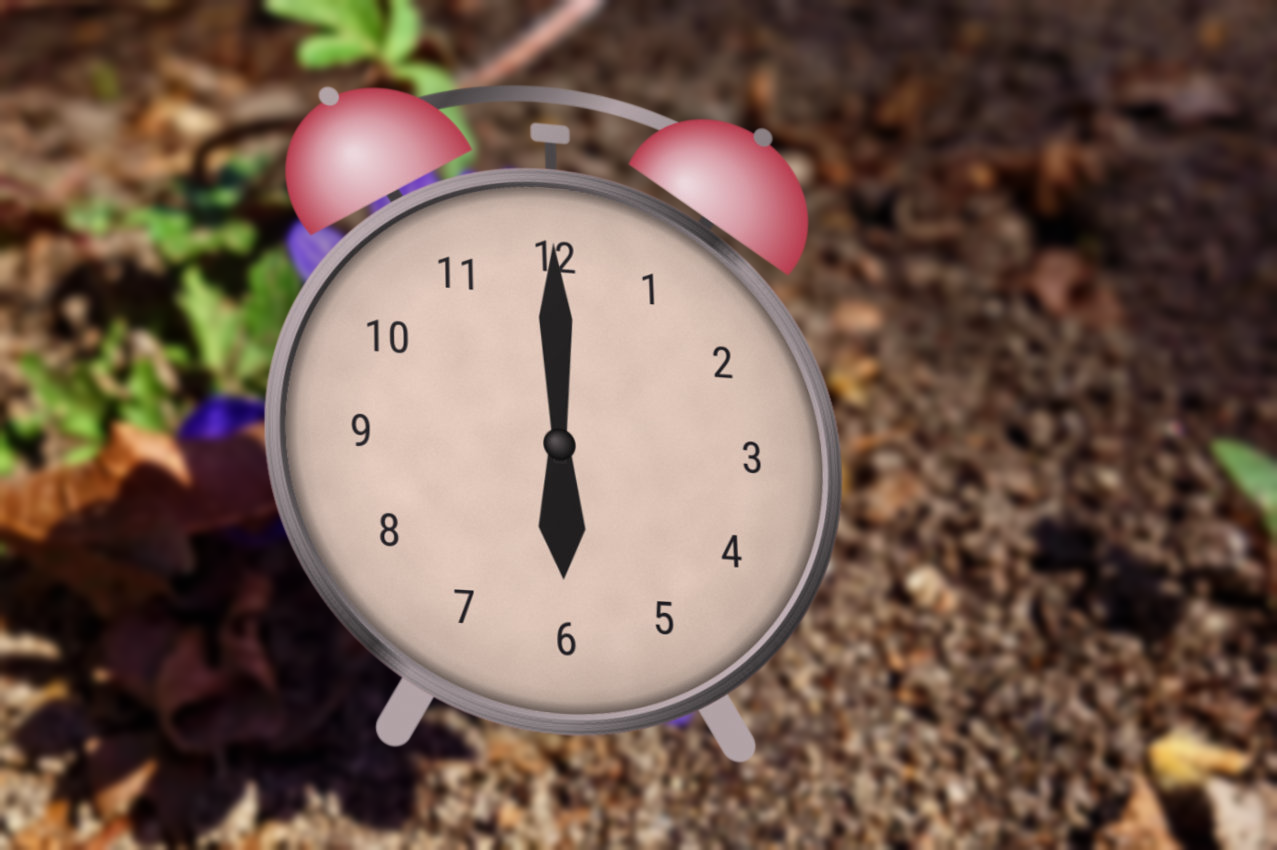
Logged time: 6:00
